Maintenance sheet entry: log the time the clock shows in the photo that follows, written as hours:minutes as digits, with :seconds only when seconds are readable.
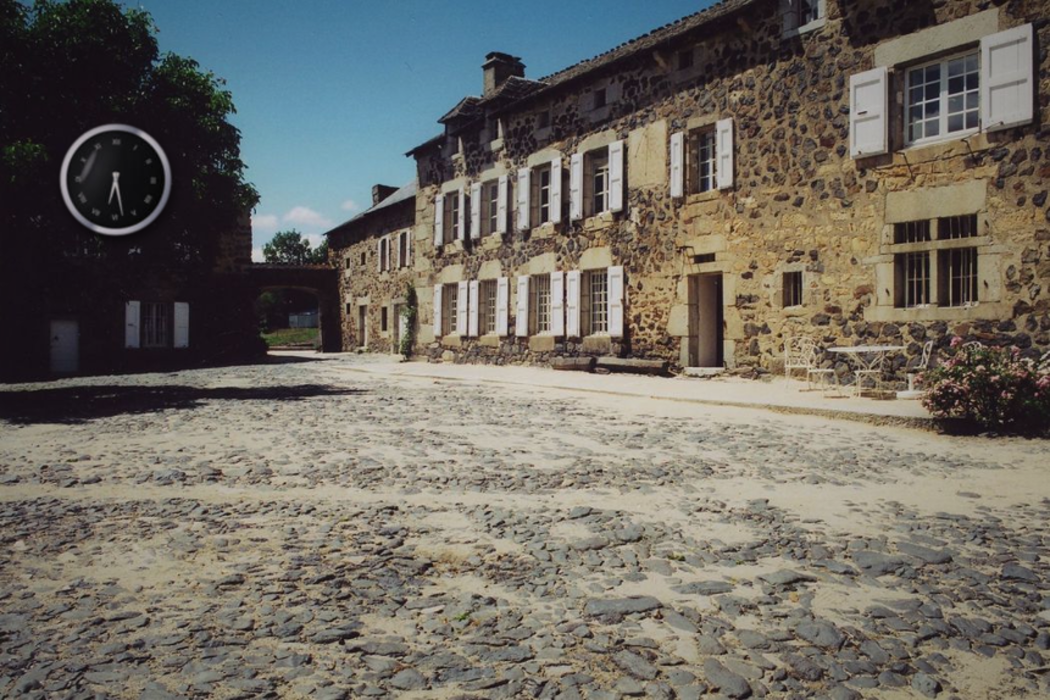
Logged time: 6:28
